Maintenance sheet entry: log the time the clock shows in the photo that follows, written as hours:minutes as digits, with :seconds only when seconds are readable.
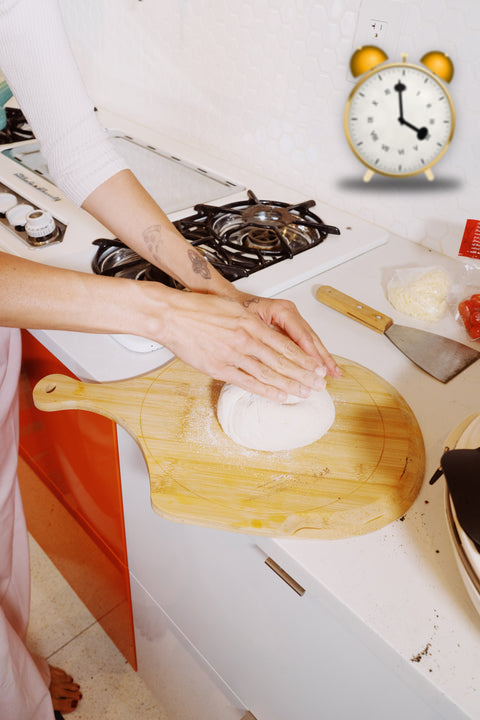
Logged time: 3:59
